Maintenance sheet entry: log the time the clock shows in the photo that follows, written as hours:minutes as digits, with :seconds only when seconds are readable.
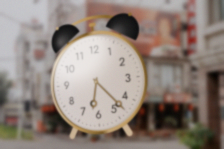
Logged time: 6:23
